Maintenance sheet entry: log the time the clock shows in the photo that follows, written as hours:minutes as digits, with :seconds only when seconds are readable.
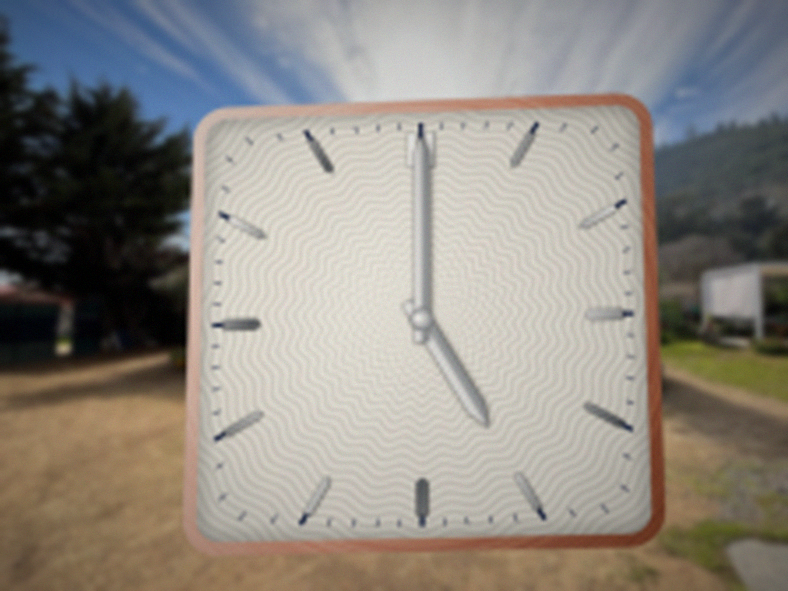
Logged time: 5:00
